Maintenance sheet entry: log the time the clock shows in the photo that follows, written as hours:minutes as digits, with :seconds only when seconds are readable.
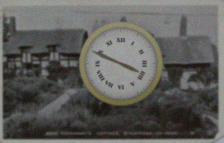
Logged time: 3:49
